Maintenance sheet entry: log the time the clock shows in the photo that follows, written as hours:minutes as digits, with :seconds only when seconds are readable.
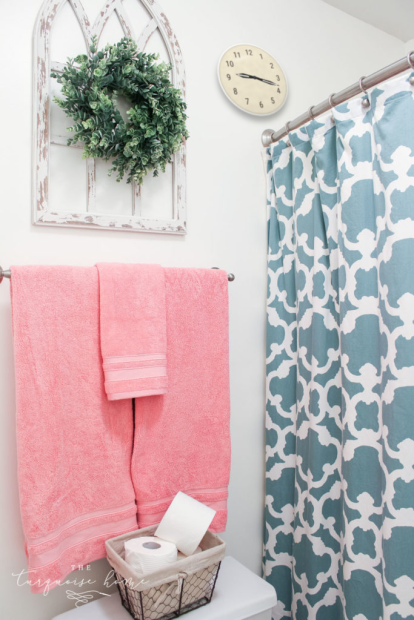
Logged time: 9:18
